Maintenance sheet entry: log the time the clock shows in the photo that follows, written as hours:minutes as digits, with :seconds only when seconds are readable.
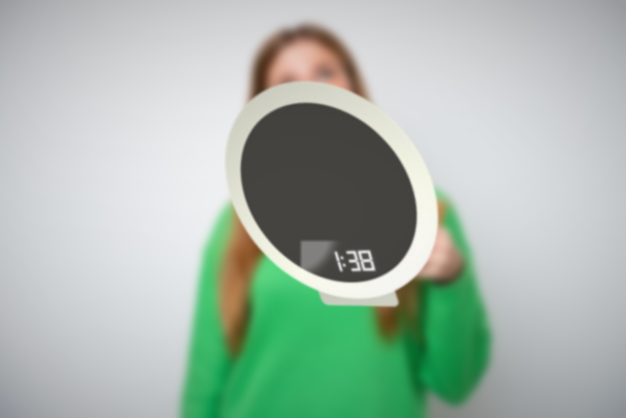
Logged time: 1:38
